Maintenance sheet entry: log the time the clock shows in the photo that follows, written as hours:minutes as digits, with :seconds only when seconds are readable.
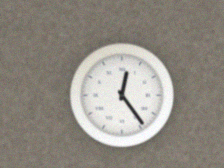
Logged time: 12:24
